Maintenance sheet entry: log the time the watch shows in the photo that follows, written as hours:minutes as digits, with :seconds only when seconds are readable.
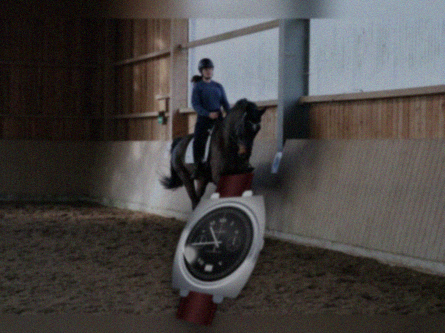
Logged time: 10:44
